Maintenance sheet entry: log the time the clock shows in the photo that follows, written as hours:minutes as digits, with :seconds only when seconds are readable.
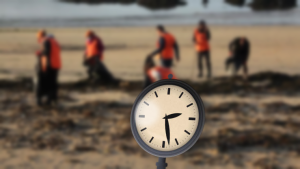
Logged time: 2:28
